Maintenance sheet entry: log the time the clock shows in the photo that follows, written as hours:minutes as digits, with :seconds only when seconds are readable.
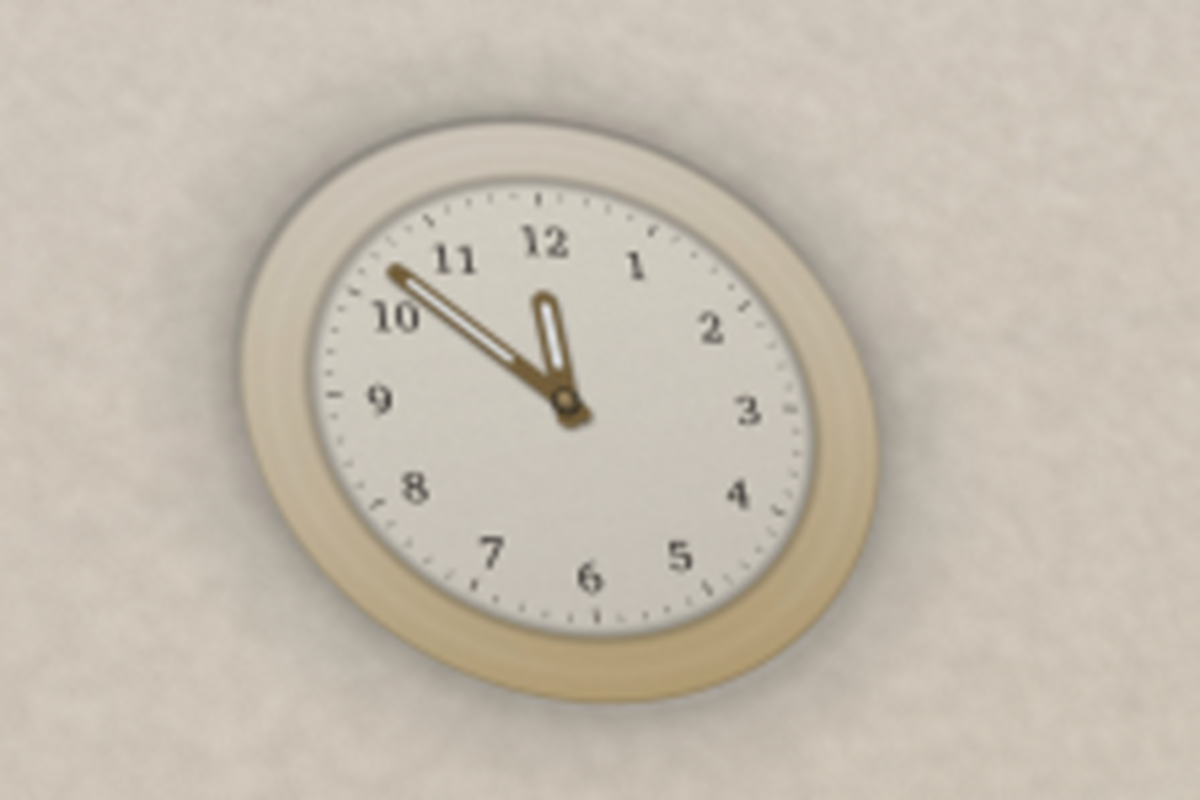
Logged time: 11:52
